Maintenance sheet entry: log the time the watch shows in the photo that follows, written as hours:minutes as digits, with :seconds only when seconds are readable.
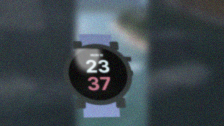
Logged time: 23:37
